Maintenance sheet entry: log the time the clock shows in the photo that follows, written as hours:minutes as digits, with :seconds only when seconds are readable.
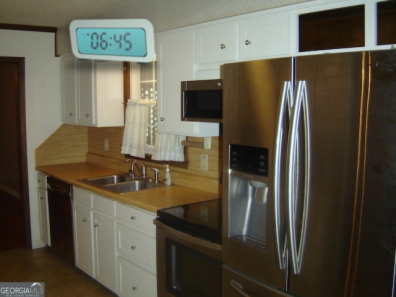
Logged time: 6:45
